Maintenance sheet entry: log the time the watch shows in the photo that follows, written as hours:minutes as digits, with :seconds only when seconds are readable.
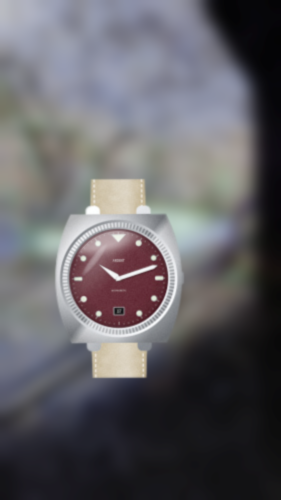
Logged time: 10:12
